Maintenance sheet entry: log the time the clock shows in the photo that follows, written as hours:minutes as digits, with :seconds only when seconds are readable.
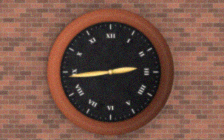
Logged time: 2:44
